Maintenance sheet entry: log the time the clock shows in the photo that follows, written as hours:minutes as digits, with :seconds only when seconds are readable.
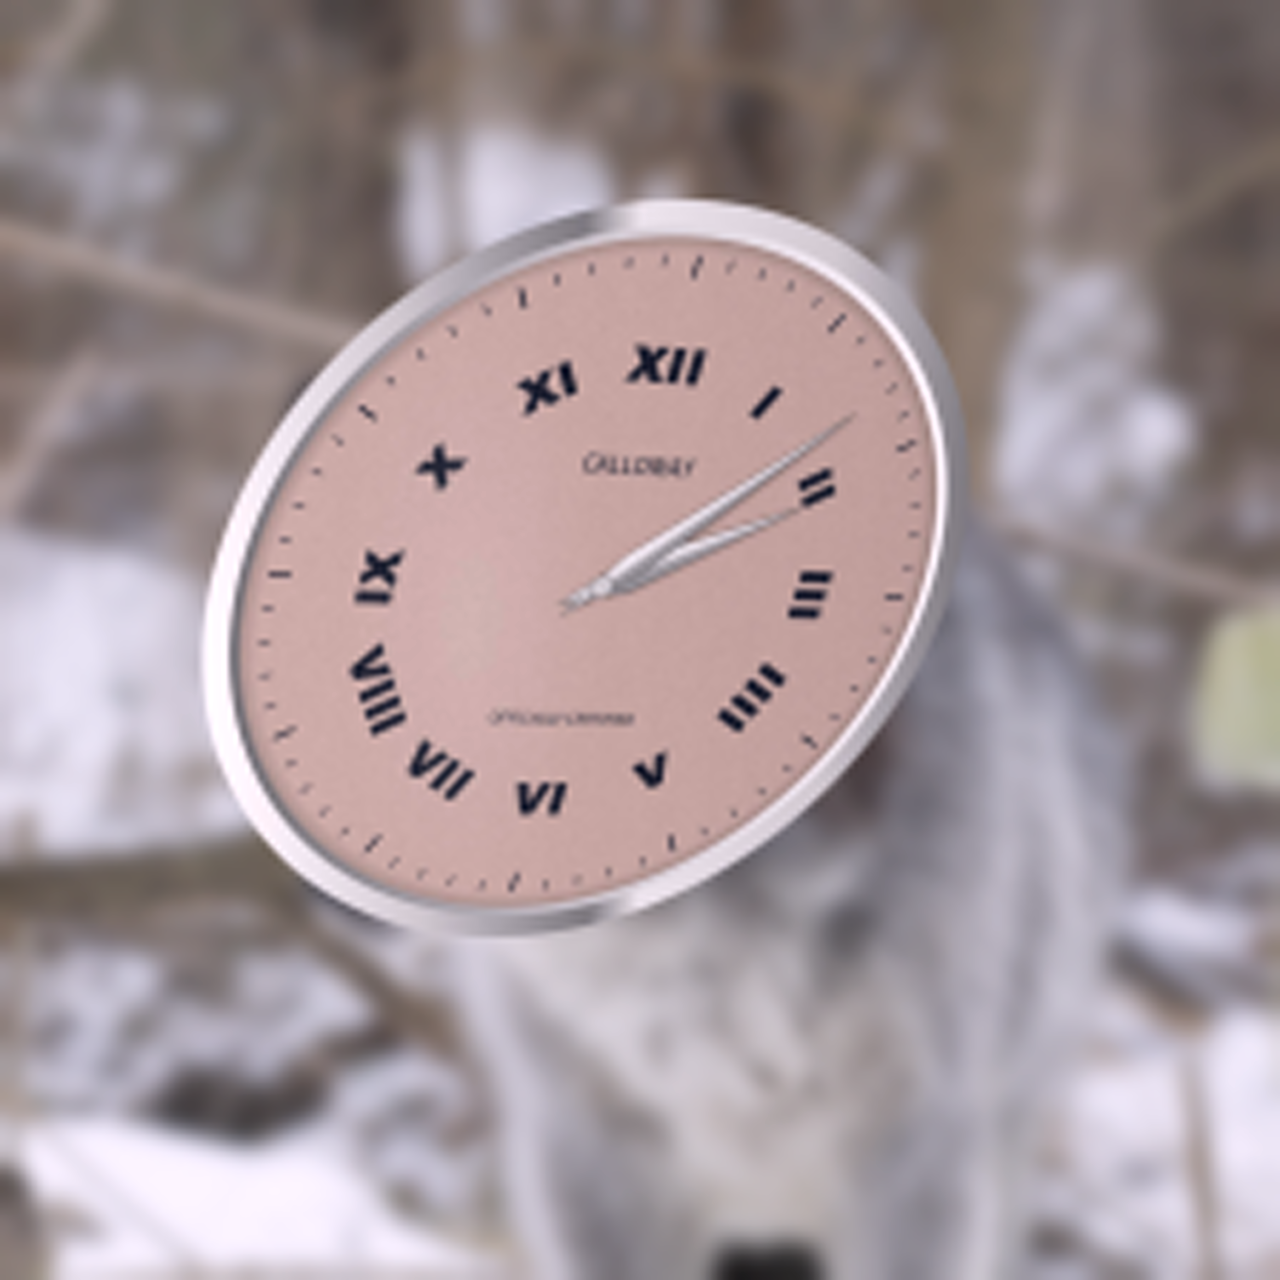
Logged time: 2:08
